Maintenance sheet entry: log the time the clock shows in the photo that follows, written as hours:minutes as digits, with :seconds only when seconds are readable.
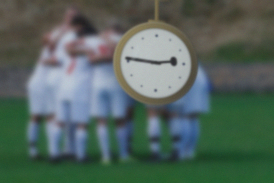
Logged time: 2:46
